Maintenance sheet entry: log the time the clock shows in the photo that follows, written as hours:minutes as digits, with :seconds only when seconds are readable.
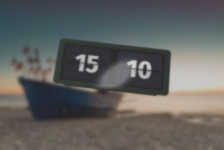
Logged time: 15:10
